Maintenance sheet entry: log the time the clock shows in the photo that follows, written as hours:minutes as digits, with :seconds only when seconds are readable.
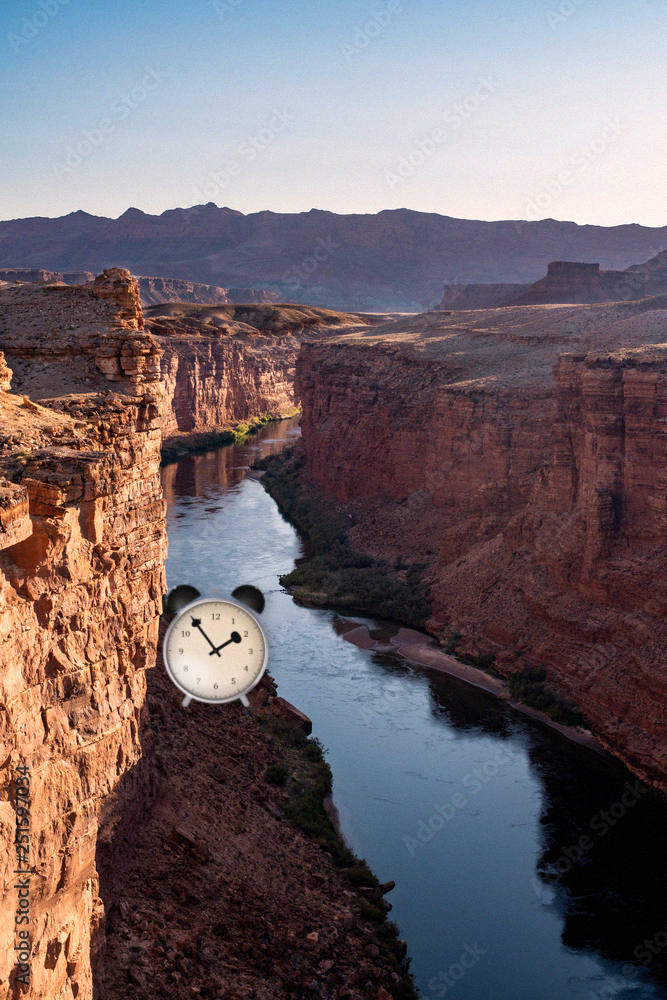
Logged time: 1:54
